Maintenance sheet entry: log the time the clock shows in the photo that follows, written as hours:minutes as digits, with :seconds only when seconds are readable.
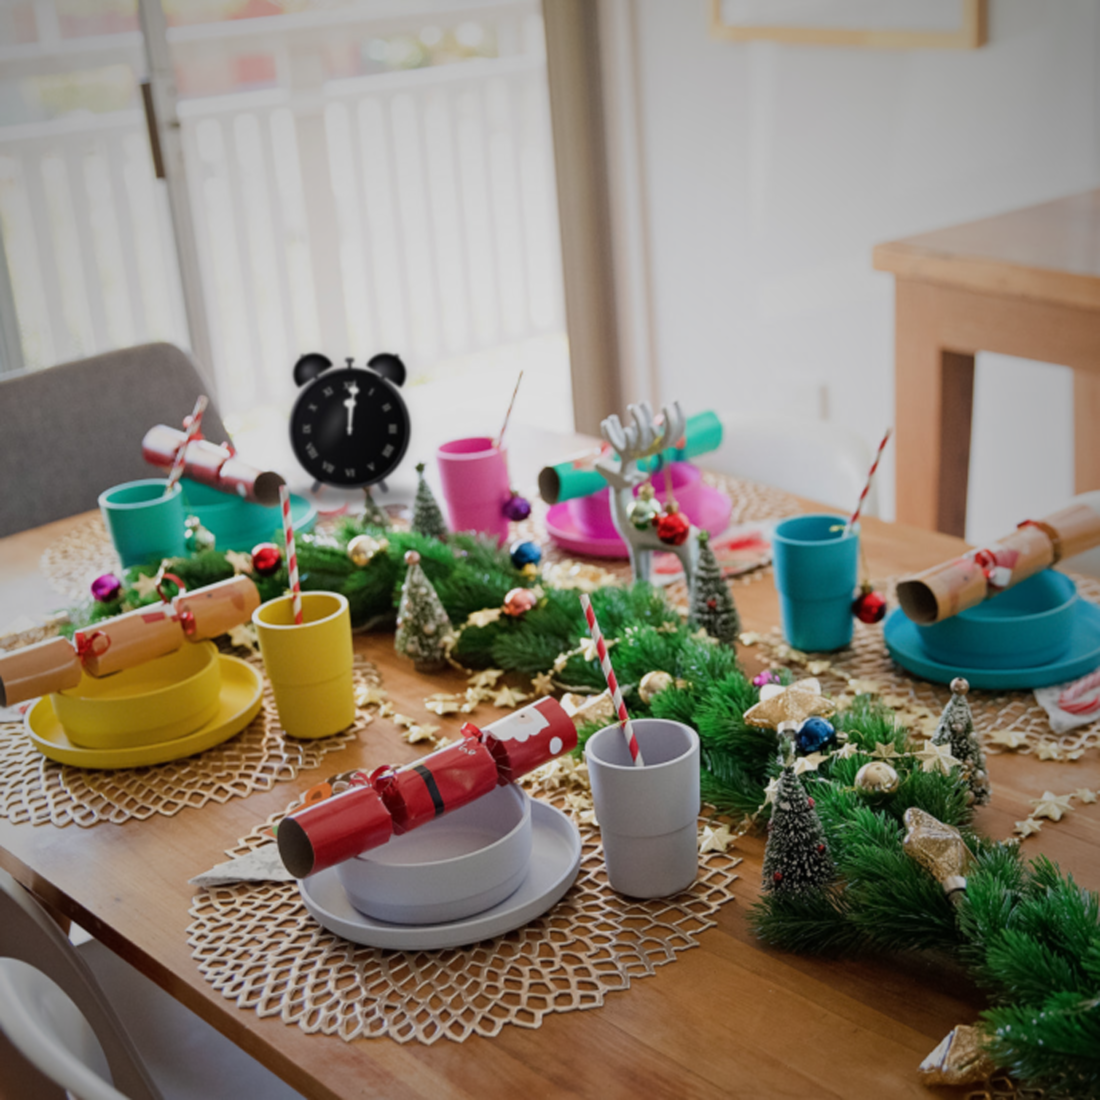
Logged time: 12:01
